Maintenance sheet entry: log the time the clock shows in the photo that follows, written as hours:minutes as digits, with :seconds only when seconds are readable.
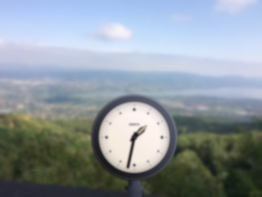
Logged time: 1:32
